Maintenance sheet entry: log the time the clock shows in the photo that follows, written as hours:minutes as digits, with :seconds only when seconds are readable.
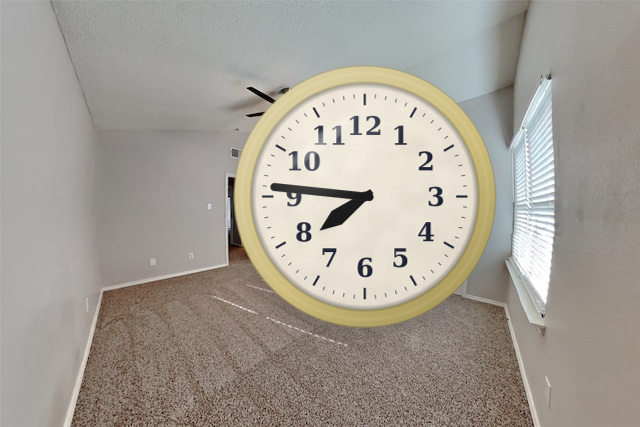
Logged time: 7:46
